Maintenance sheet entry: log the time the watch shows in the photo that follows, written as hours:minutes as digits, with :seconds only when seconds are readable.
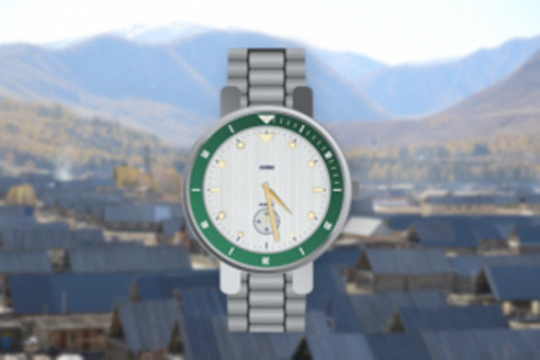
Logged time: 4:28
